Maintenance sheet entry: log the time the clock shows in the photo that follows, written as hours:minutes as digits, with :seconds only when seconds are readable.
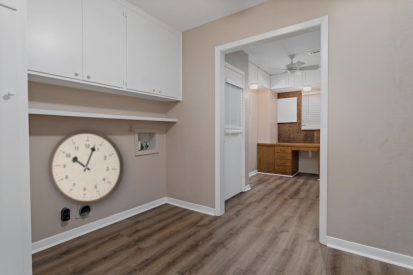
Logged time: 10:03
